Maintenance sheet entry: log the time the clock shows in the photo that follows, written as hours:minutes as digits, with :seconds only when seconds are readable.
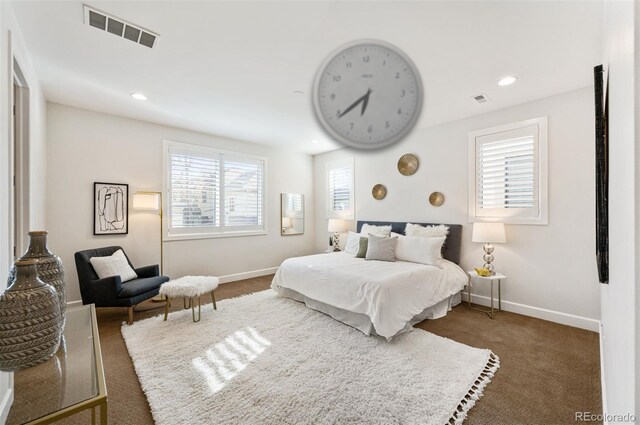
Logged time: 6:39
